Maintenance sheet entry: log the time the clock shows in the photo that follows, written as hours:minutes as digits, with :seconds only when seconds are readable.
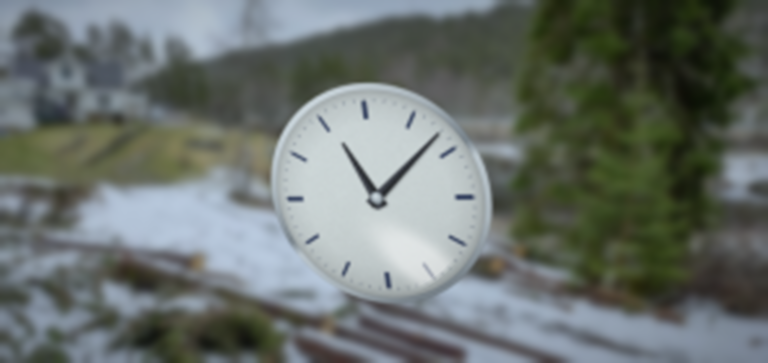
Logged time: 11:08
